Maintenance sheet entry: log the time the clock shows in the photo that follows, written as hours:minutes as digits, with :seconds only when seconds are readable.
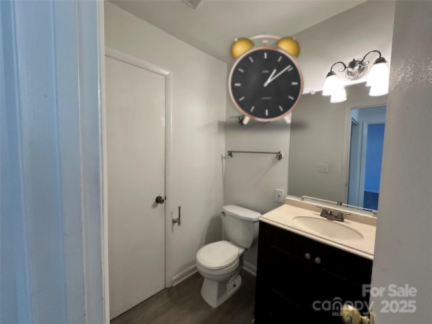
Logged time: 1:09
